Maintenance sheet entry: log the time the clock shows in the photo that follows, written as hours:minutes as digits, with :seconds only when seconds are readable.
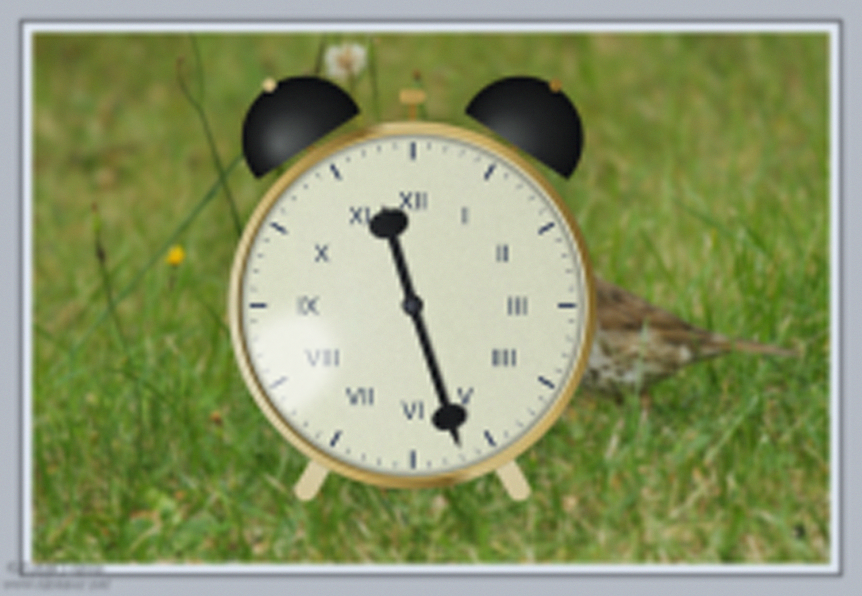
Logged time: 11:27
